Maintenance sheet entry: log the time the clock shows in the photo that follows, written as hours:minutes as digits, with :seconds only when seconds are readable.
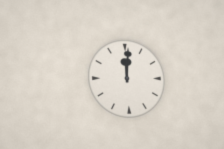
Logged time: 12:01
